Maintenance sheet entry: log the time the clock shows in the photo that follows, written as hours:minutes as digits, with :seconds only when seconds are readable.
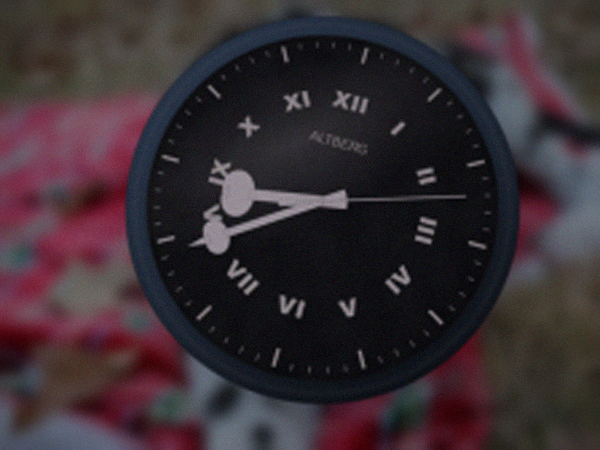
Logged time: 8:39:12
